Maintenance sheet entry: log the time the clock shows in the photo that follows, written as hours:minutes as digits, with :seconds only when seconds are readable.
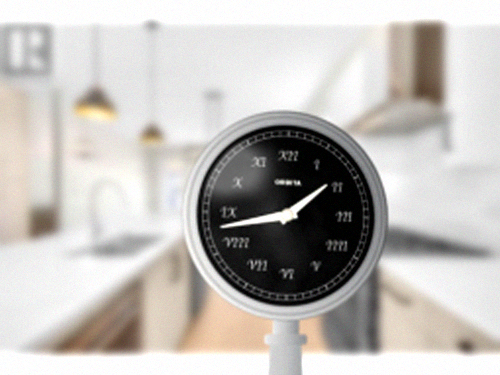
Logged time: 1:43
